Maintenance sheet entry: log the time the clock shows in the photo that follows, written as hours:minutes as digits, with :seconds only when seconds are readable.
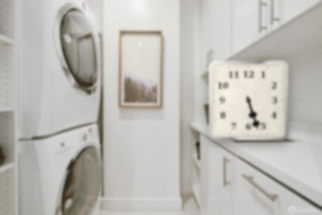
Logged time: 5:27
